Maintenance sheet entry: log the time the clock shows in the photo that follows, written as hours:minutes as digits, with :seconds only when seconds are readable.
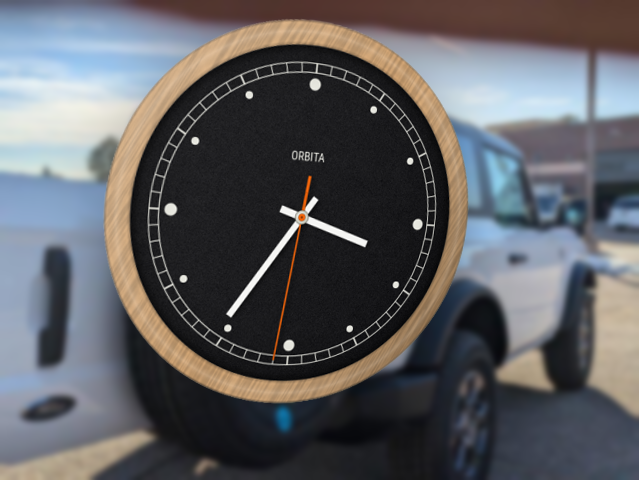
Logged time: 3:35:31
